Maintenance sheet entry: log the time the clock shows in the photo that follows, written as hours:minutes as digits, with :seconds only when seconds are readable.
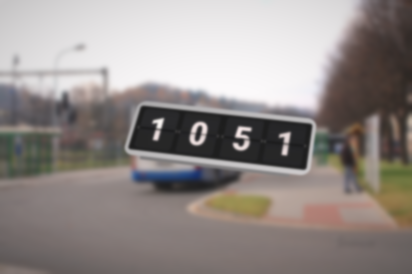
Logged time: 10:51
